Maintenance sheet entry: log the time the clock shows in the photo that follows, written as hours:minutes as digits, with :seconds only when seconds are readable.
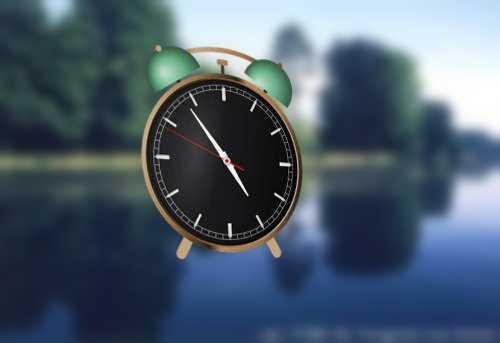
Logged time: 4:53:49
